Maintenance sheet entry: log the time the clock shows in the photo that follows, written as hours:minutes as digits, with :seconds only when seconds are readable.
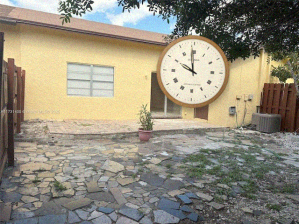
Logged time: 9:59
